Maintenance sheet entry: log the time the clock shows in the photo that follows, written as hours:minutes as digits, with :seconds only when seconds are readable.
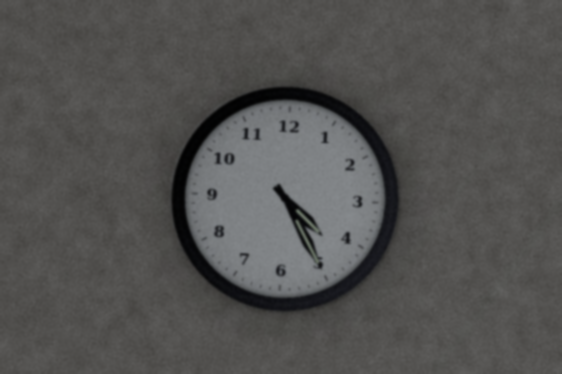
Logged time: 4:25
